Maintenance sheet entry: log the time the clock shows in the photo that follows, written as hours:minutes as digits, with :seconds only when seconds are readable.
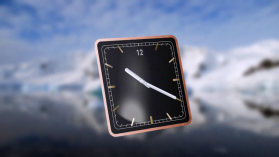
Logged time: 10:20
